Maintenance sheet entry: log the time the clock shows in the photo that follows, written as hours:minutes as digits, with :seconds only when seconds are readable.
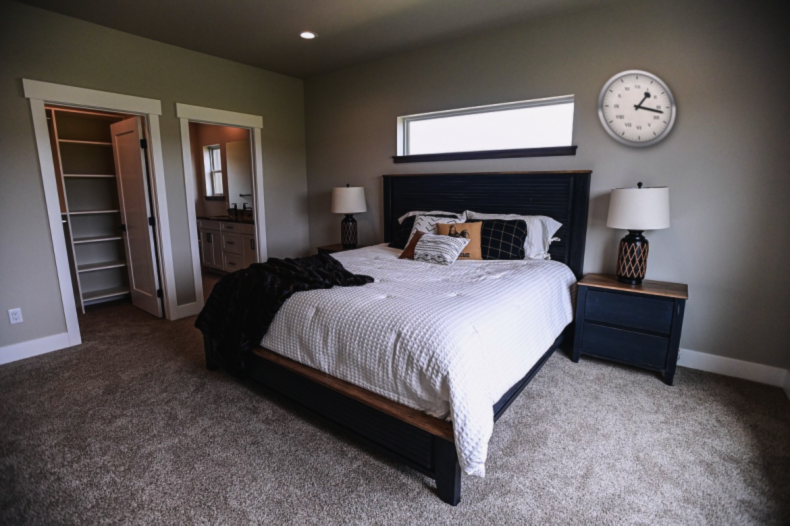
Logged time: 1:17
